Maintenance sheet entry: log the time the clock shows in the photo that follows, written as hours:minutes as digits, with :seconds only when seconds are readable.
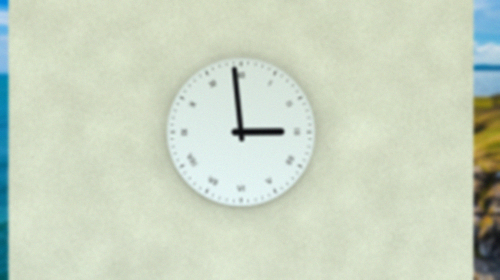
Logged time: 2:59
